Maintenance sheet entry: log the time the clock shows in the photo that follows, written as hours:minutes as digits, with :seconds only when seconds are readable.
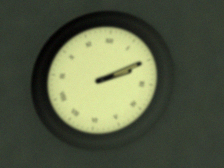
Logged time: 2:10
